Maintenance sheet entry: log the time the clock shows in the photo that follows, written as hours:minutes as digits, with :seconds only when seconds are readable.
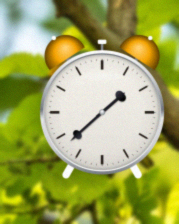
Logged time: 1:38
